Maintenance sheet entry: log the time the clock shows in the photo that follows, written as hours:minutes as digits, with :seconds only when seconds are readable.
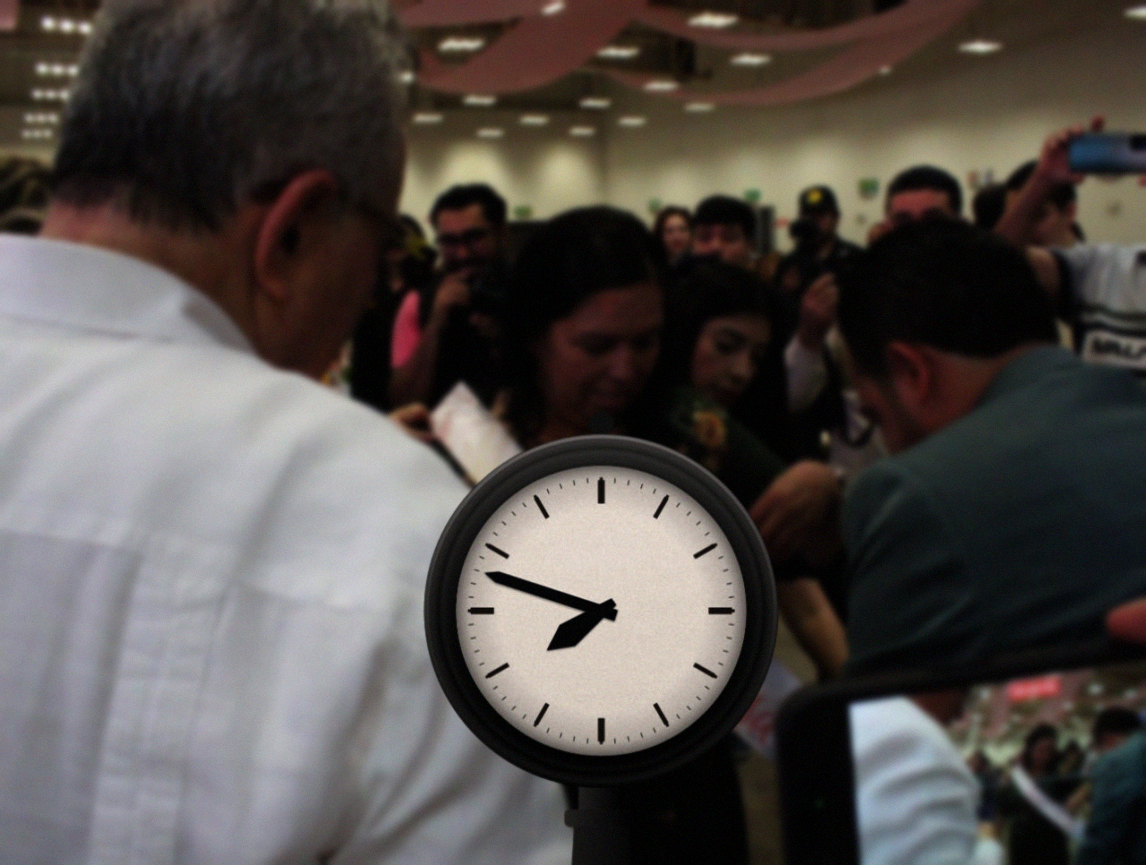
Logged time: 7:48
